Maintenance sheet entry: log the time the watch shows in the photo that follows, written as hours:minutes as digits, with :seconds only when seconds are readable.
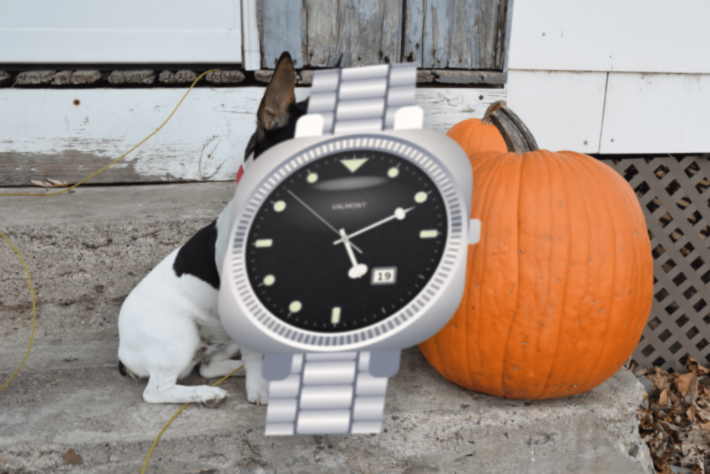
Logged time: 5:10:52
